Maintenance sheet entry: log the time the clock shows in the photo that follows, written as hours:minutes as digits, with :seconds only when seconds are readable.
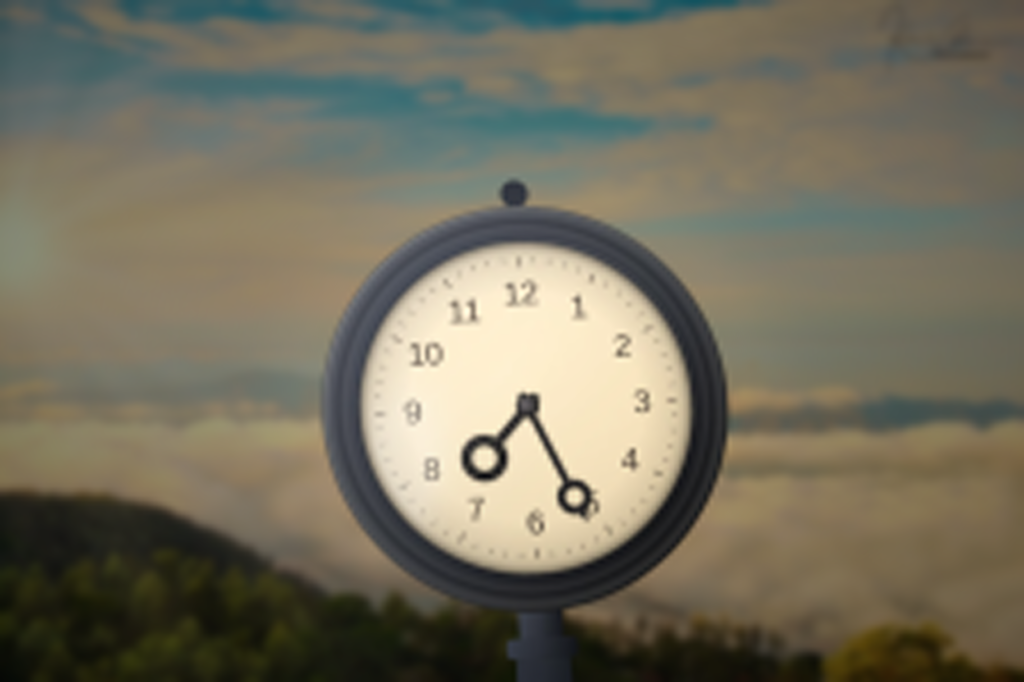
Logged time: 7:26
